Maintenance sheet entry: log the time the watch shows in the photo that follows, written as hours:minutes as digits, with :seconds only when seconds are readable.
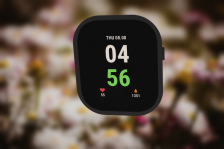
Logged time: 4:56
